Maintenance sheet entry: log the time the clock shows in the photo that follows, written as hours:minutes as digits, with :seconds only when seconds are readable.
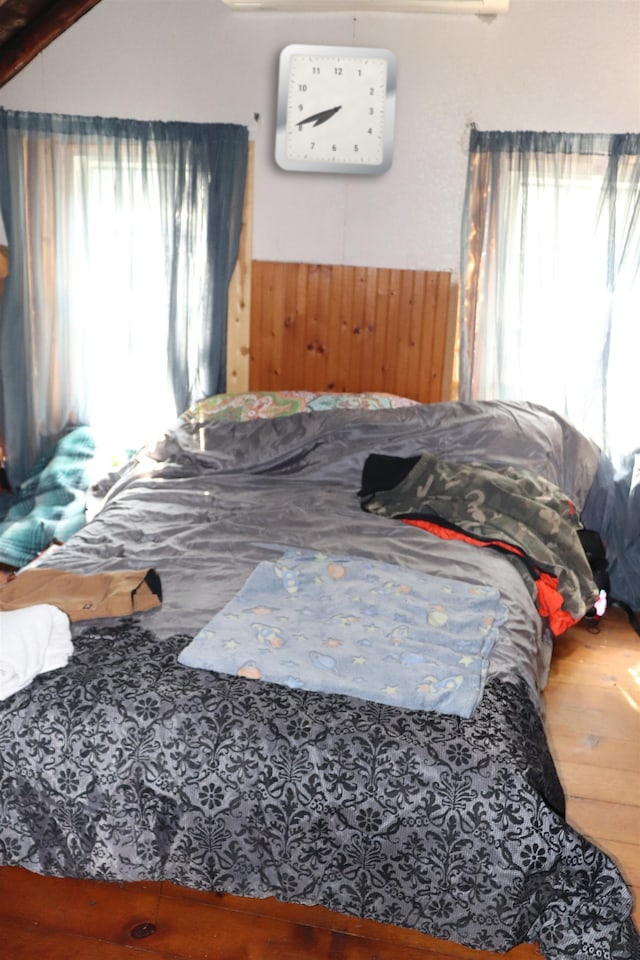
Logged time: 7:41
